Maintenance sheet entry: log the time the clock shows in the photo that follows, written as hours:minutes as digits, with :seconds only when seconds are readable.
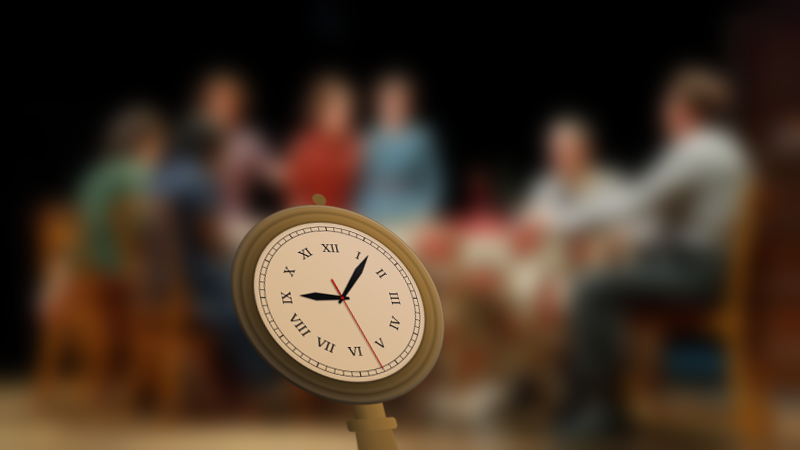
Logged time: 9:06:27
